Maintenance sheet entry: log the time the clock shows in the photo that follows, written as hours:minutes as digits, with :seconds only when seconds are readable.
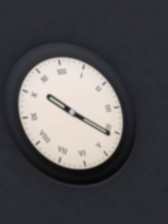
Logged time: 10:21
